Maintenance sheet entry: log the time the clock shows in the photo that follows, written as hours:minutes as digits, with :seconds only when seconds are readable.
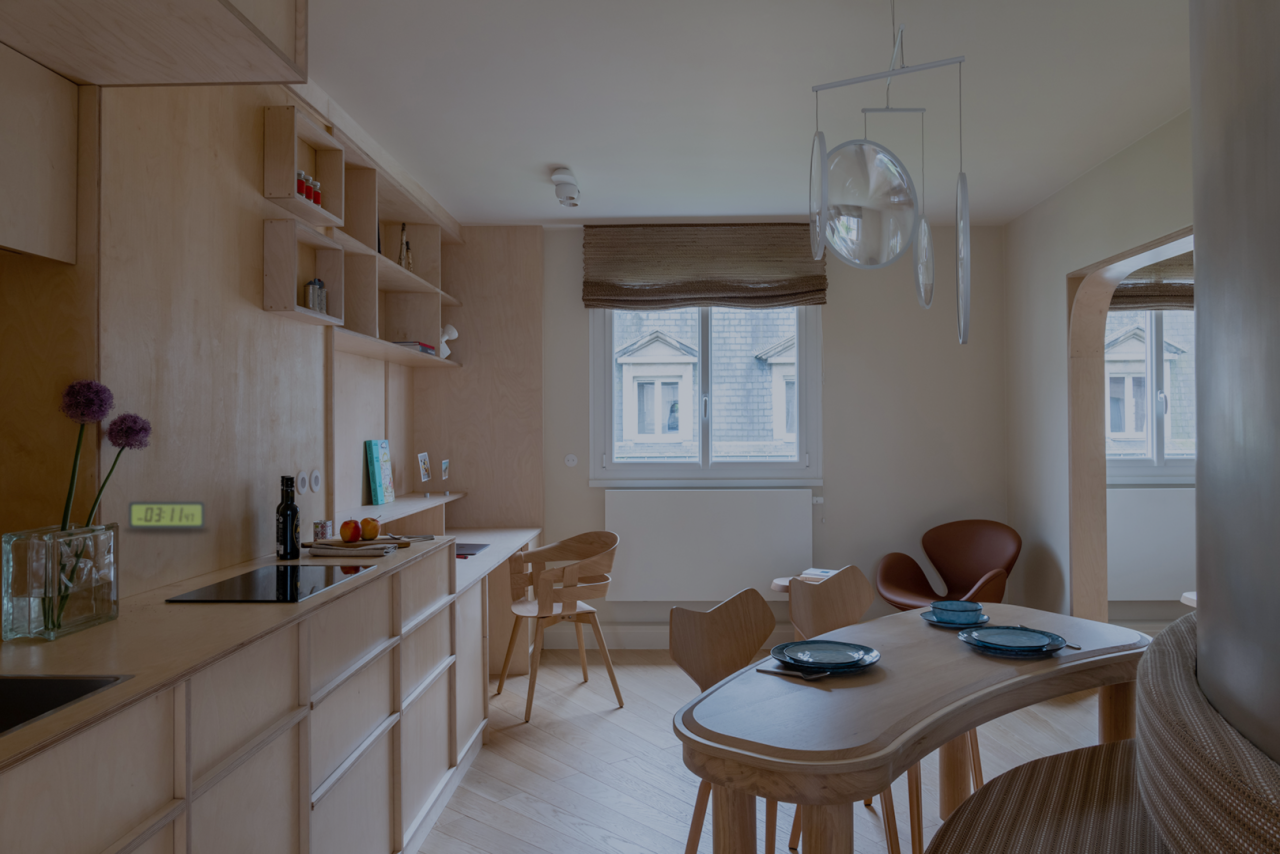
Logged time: 3:11
